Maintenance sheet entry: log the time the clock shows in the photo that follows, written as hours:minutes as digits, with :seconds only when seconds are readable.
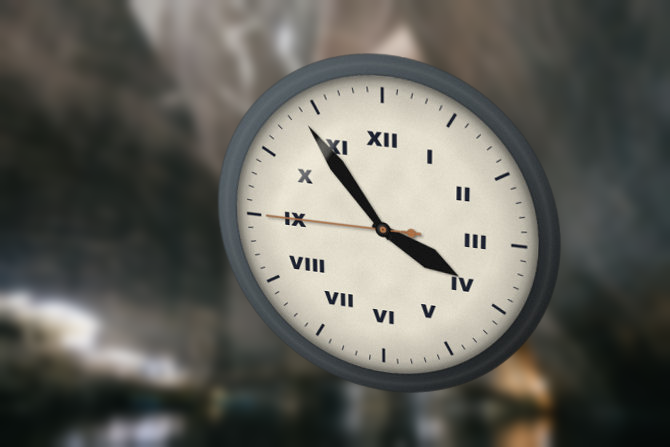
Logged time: 3:53:45
